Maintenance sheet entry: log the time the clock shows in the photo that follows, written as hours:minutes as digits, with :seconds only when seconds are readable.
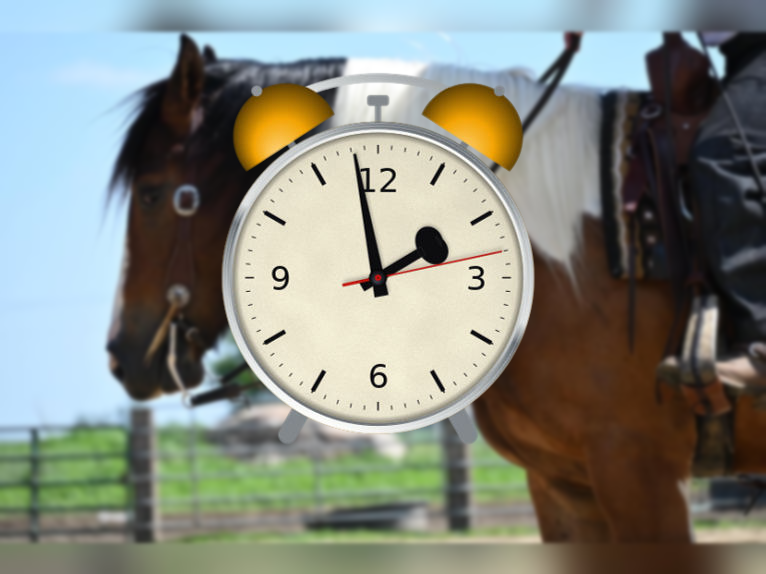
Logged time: 1:58:13
